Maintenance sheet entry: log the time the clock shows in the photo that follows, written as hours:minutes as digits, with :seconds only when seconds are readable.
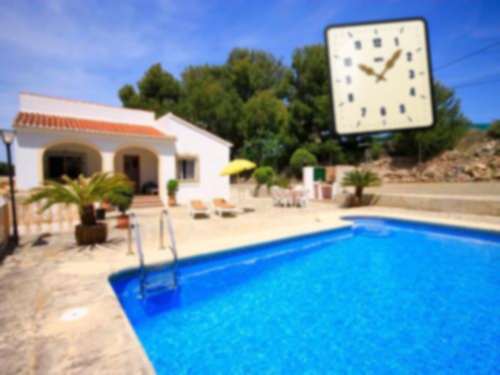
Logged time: 10:07
